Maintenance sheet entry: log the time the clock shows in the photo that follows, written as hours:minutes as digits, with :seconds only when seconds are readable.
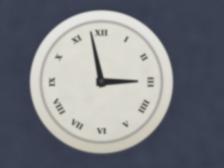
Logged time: 2:58
